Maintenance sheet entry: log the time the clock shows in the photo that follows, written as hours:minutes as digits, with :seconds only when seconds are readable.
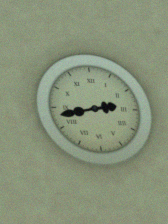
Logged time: 2:43
